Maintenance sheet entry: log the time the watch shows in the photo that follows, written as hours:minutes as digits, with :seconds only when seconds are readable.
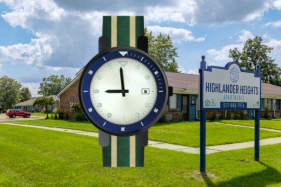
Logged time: 8:59
